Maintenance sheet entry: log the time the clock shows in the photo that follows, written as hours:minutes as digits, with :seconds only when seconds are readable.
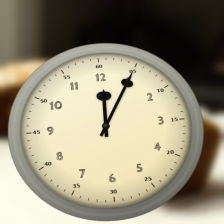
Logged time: 12:05
